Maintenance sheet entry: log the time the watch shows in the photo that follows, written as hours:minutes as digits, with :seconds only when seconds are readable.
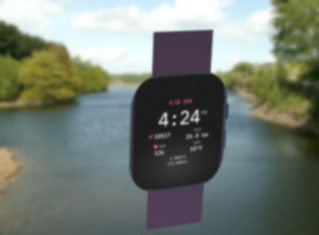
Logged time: 4:24
